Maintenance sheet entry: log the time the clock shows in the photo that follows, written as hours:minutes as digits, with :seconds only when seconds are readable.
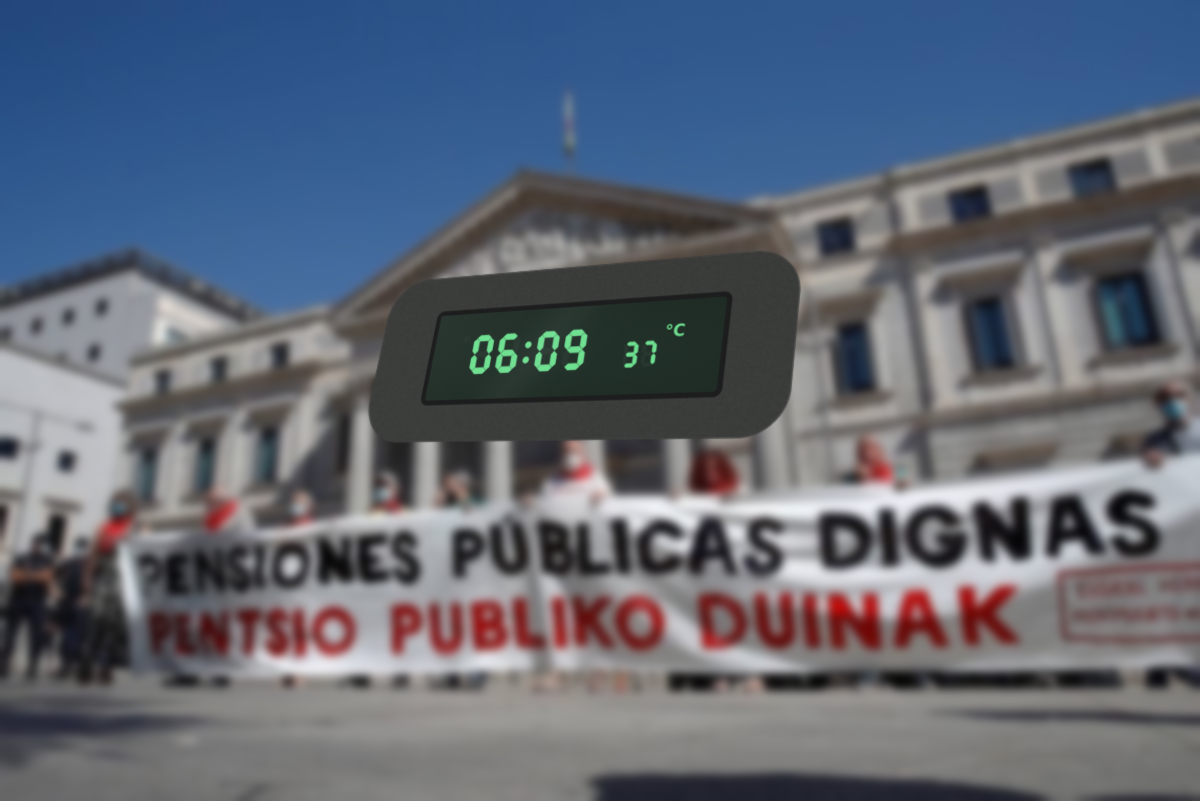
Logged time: 6:09
